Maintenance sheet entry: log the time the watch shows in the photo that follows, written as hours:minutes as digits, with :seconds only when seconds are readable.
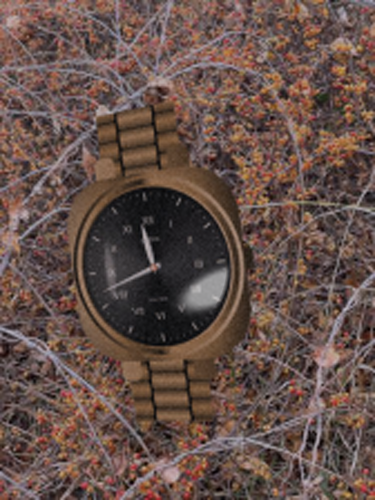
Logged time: 11:42
